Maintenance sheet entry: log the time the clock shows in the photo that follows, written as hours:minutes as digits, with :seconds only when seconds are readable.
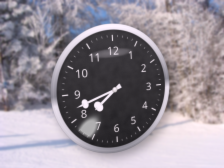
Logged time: 7:42
